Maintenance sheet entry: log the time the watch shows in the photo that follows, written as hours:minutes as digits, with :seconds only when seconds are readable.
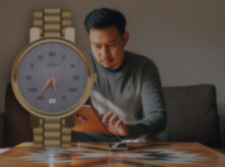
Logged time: 5:36
